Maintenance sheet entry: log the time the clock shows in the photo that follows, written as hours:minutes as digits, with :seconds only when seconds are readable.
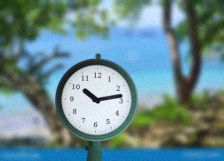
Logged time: 10:13
